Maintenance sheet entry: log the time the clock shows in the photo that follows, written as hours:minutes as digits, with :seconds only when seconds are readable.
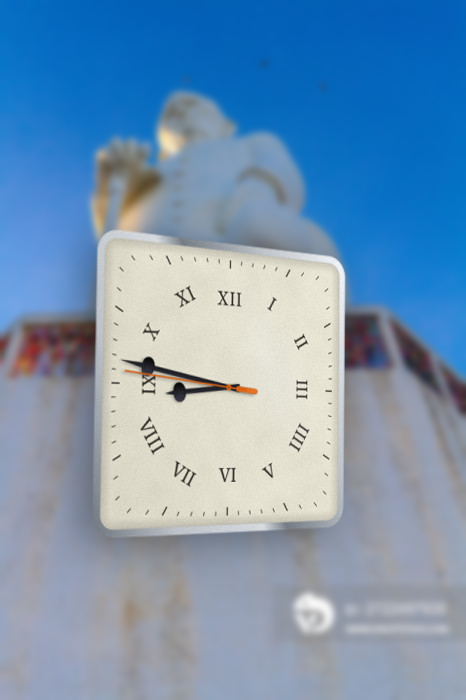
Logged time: 8:46:46
